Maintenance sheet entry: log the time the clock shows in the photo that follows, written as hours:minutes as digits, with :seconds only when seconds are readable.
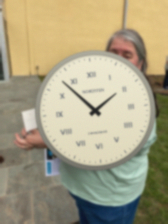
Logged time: 1:53
